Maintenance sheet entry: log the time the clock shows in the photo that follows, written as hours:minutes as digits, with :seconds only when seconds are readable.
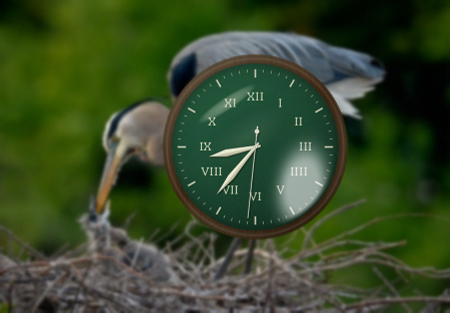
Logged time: 8:36:31
